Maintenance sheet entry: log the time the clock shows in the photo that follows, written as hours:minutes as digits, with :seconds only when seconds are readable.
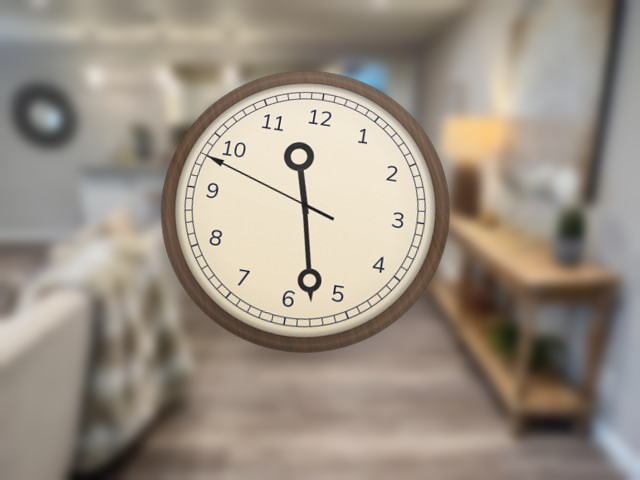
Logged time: 11:27:48
